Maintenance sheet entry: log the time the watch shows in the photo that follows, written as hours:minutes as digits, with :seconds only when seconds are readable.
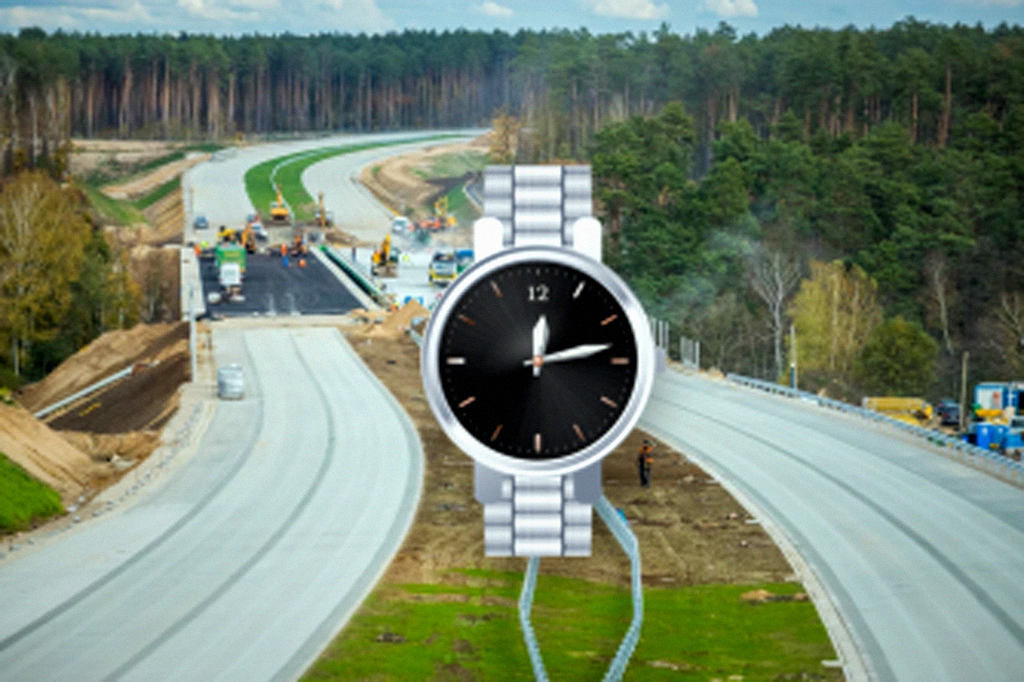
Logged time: 12:13
